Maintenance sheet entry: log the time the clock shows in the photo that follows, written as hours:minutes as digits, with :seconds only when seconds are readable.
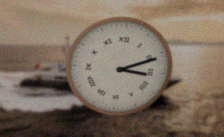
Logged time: 3:11
